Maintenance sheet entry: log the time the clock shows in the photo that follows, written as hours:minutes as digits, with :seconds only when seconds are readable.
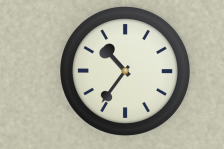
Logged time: 10:36
